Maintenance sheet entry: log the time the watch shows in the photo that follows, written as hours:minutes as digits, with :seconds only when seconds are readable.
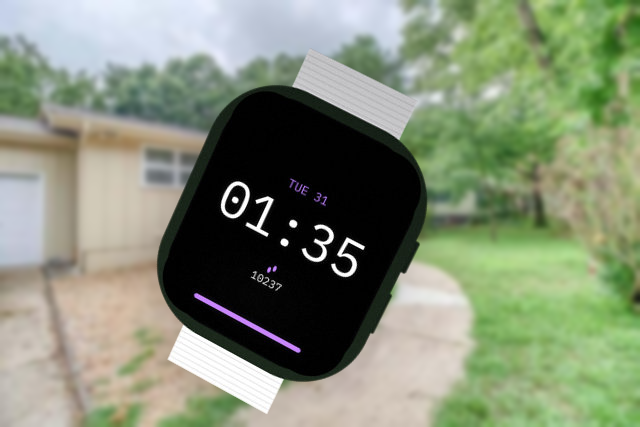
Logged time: 1:35
